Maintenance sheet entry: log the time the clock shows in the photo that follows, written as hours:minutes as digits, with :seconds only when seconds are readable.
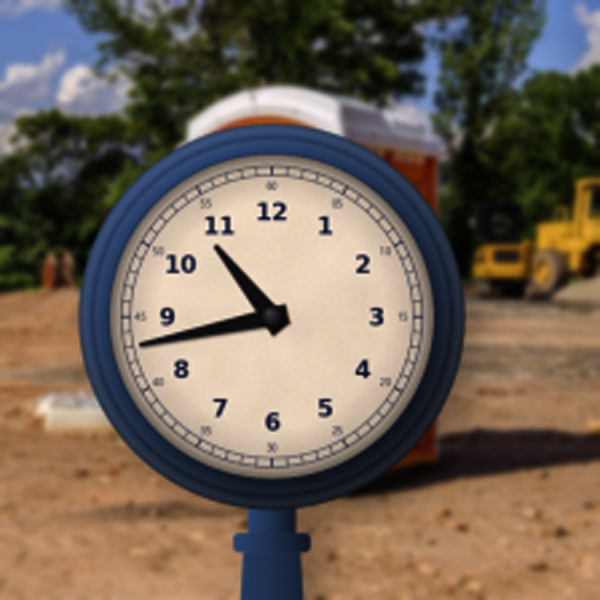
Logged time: 10:43
